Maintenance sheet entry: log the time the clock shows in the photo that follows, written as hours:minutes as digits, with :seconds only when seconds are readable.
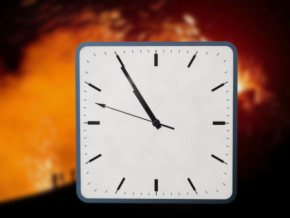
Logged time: 10:54:48
